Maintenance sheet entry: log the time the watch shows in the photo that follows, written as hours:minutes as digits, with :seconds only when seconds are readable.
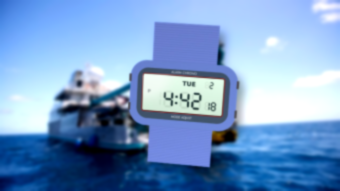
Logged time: 4:42
